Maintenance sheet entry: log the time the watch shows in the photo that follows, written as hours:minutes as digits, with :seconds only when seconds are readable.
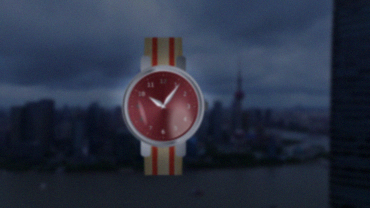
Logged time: 10:06
